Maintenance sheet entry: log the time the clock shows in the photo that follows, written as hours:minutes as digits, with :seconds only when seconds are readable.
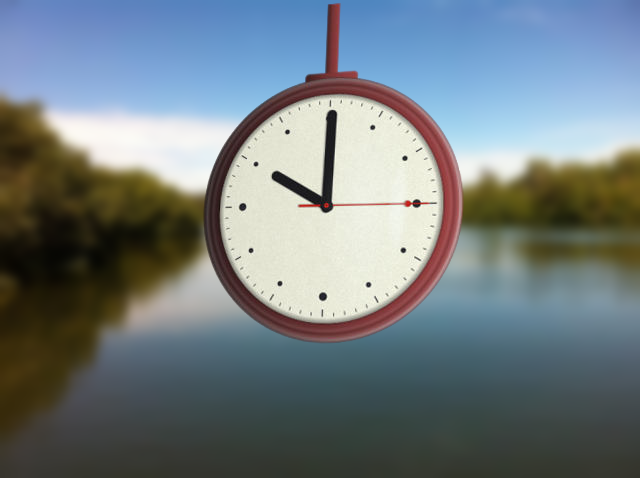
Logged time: 10:00:15
